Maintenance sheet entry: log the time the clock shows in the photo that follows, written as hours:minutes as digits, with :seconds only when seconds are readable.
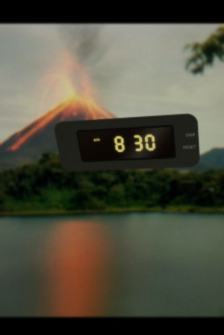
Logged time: 8:30
